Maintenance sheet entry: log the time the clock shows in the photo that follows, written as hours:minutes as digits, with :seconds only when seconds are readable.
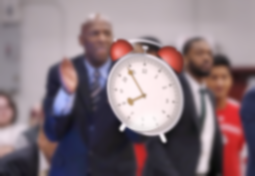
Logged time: 7:54
